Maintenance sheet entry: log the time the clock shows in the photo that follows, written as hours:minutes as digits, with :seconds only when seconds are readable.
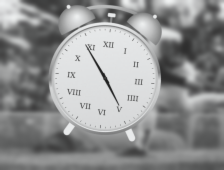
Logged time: 4:54
